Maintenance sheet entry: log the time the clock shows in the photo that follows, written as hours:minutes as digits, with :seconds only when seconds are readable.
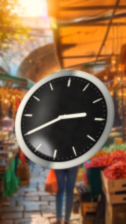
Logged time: 2:40
